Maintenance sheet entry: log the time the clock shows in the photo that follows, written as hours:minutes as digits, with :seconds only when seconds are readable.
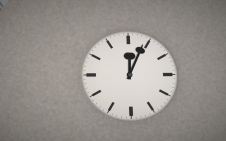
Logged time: 12:04
